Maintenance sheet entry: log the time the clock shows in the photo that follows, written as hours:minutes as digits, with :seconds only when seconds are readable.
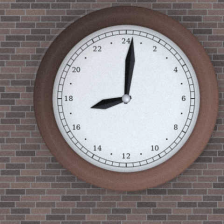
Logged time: 17:01
